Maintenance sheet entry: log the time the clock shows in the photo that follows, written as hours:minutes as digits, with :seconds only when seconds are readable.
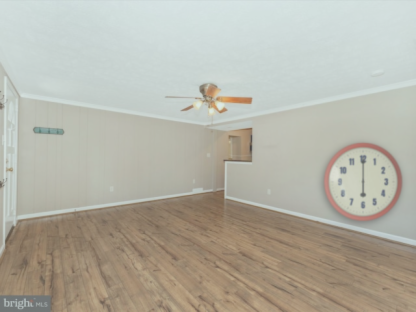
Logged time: 6:00
